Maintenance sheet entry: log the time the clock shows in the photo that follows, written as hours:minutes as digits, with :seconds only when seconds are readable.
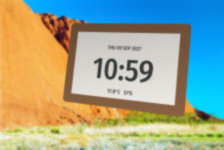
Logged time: 10:59
